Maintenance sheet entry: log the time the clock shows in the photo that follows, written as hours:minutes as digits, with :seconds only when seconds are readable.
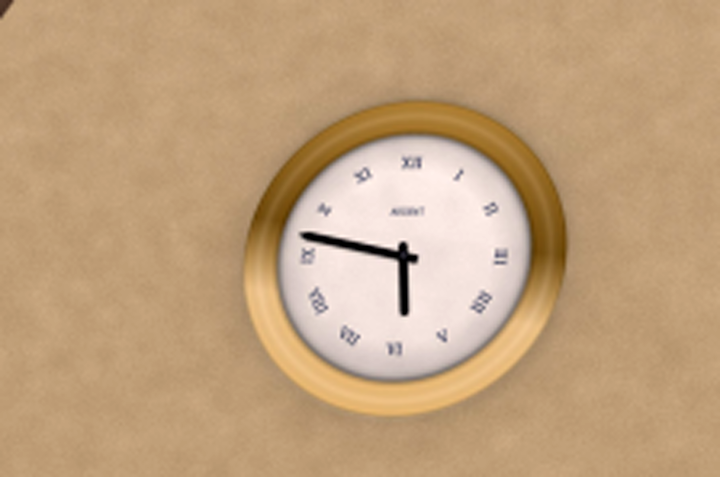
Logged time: 5:47
